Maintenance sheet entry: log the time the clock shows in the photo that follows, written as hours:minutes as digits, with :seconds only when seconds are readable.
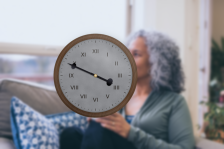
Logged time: 3:49
